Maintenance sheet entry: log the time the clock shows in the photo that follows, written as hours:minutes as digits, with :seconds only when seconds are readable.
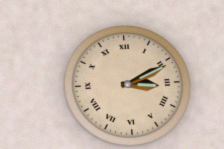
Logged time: 3:11
